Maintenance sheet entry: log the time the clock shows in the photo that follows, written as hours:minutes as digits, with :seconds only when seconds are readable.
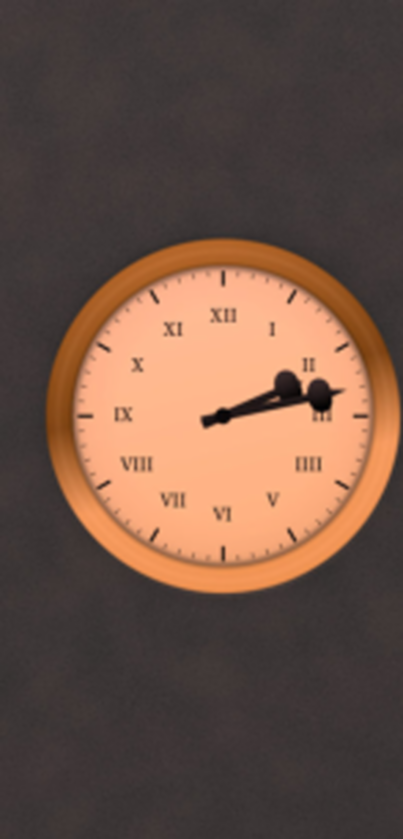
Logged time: 2:13
